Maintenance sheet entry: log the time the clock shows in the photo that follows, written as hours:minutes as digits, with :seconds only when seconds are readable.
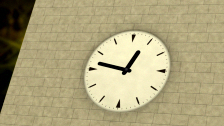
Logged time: 12:47
